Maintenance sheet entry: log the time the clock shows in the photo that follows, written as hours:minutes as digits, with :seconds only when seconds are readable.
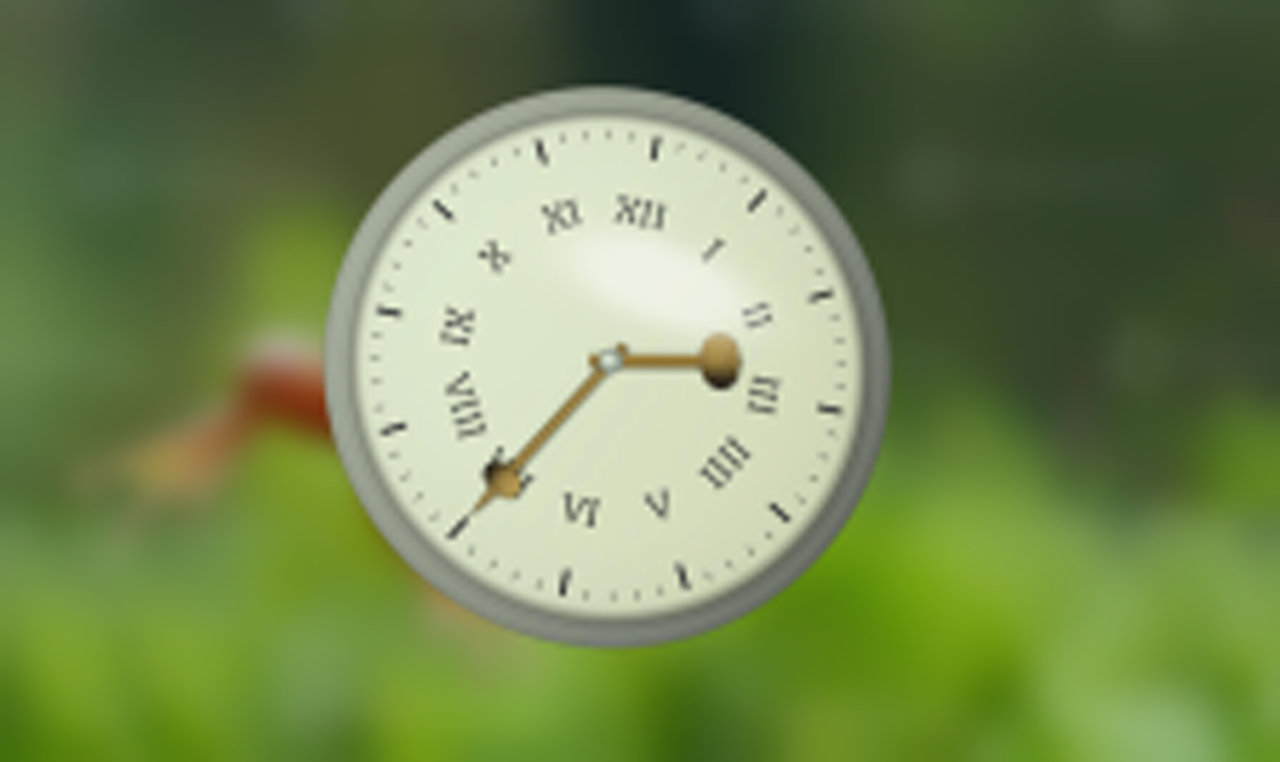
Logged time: 2:35
